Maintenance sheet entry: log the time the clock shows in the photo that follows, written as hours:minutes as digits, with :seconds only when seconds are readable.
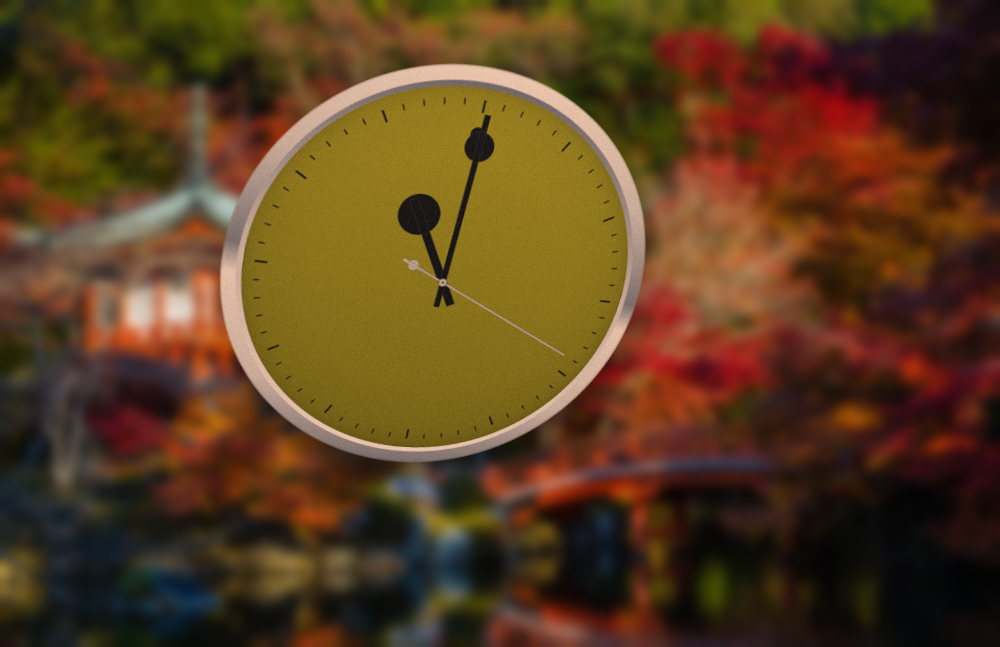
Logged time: 11:00:19
